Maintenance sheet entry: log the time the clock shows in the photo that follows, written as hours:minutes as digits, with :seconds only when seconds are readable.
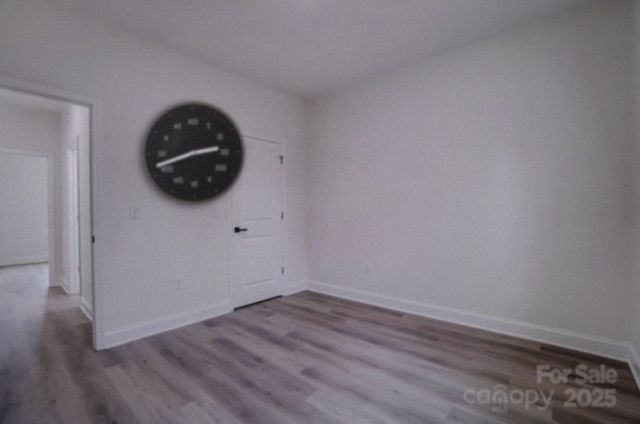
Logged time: 2:42
